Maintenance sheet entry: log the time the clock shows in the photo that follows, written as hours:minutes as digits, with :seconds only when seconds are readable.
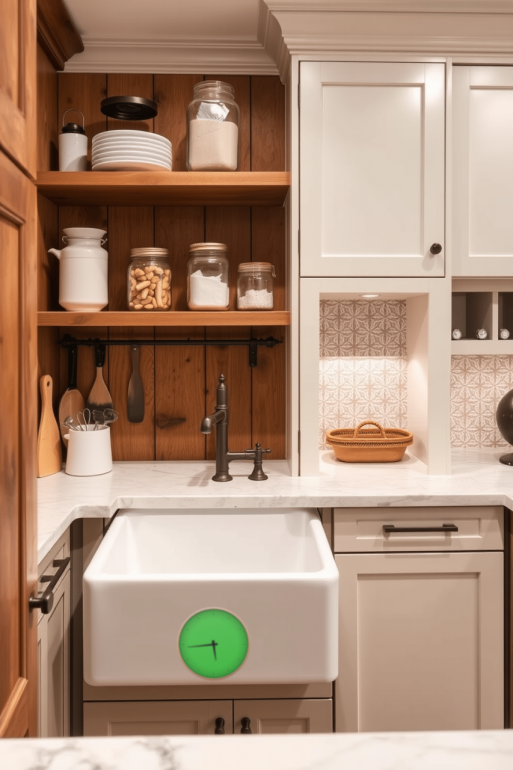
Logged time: 5:44
